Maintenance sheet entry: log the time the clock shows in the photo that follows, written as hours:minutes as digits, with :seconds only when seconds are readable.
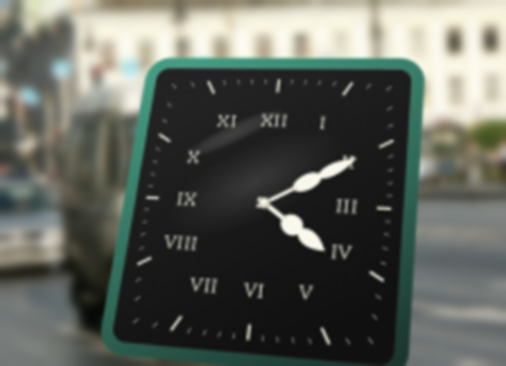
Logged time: 4:10
